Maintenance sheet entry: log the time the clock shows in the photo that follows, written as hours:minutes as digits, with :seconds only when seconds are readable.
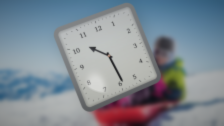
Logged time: 10:29
